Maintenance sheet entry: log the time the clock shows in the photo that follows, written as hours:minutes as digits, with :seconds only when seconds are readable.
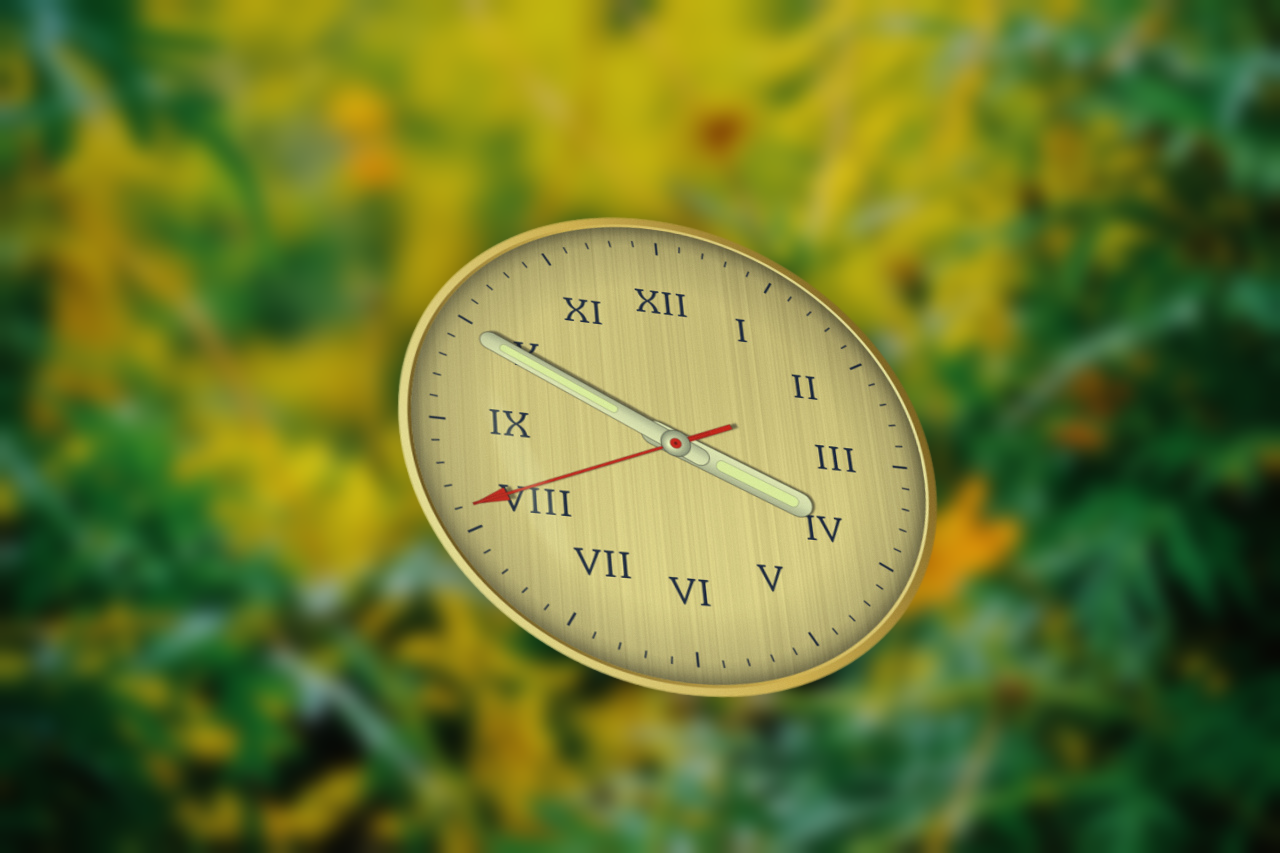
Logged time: 3:49:41
